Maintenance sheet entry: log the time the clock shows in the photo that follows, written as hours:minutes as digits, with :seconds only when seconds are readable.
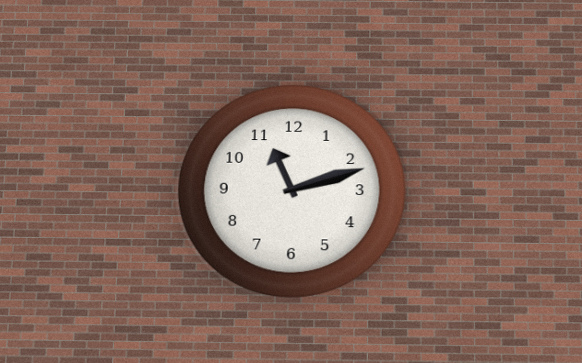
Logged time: 11:12
